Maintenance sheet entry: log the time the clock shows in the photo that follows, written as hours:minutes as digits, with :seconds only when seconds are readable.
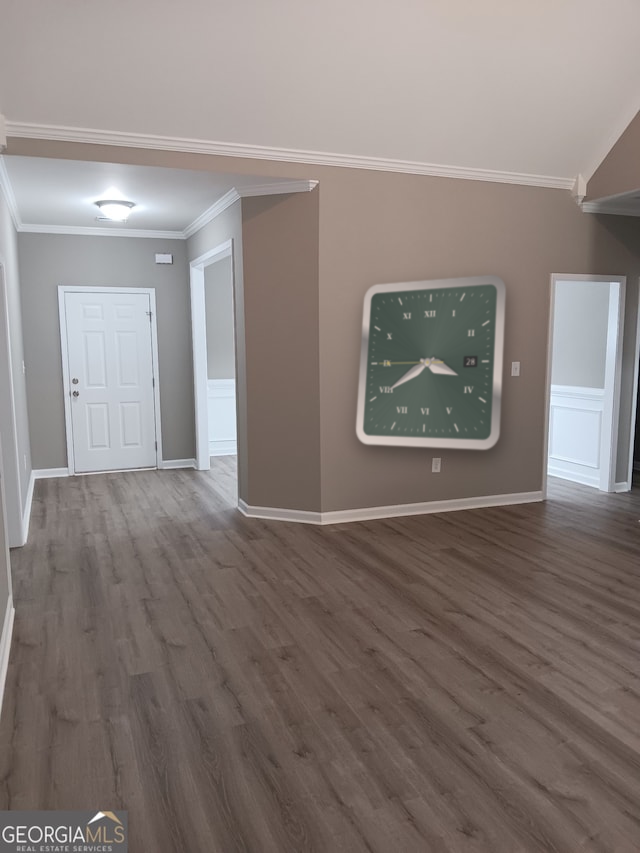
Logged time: 3:39:45
